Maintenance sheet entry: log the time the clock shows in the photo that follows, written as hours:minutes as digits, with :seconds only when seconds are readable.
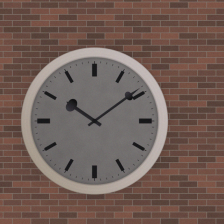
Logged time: 10:09
